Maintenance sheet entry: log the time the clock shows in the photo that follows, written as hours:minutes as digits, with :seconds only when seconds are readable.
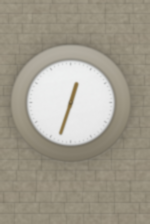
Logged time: 12:33
